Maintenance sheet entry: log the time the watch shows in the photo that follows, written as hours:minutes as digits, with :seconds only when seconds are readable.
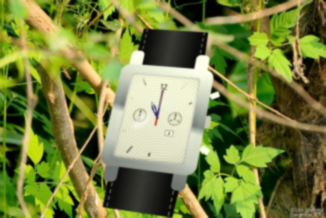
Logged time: 11:00
